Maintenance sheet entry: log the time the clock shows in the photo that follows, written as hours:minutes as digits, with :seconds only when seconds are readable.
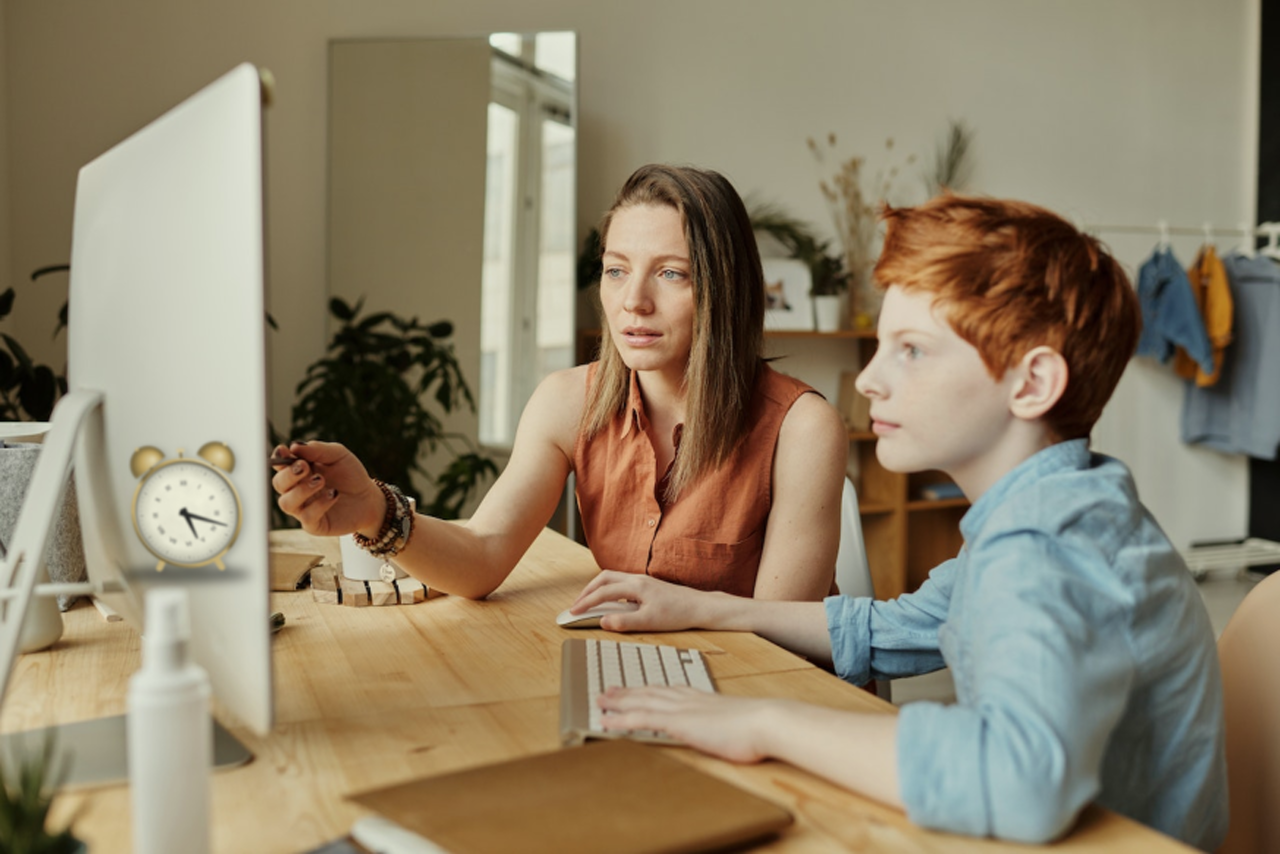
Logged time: 5:18
